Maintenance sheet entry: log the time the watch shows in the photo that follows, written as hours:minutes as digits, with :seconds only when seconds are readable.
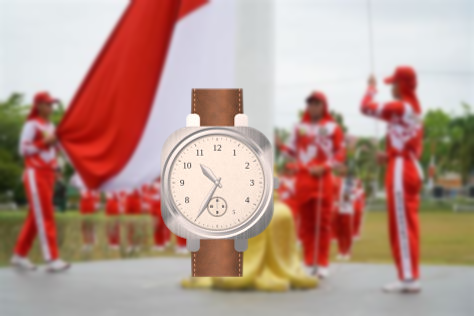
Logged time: 10:35
